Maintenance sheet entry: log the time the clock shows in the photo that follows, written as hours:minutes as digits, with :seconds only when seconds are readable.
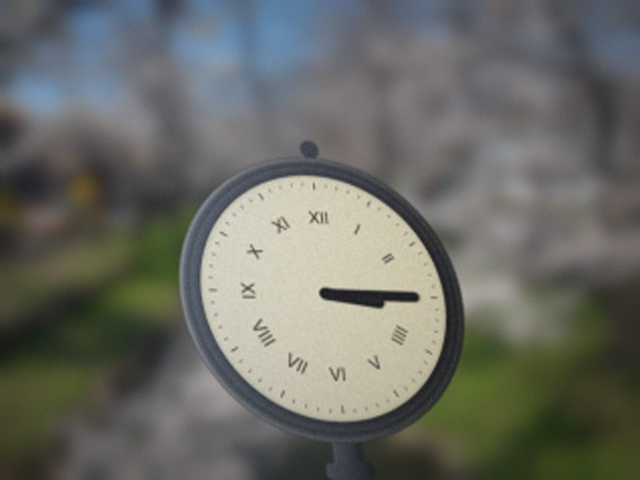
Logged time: 3:15
